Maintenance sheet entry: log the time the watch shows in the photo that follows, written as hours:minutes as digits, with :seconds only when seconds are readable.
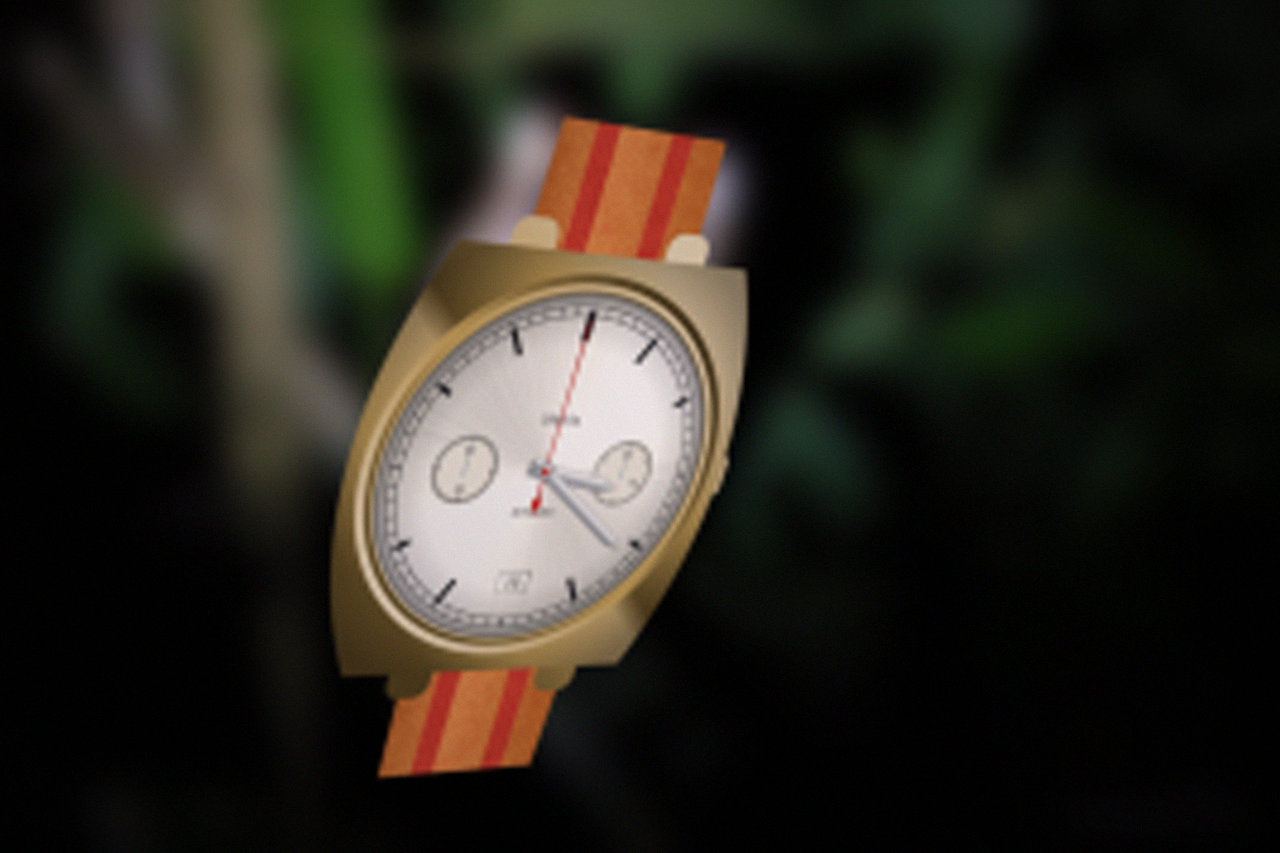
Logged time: 3:21
